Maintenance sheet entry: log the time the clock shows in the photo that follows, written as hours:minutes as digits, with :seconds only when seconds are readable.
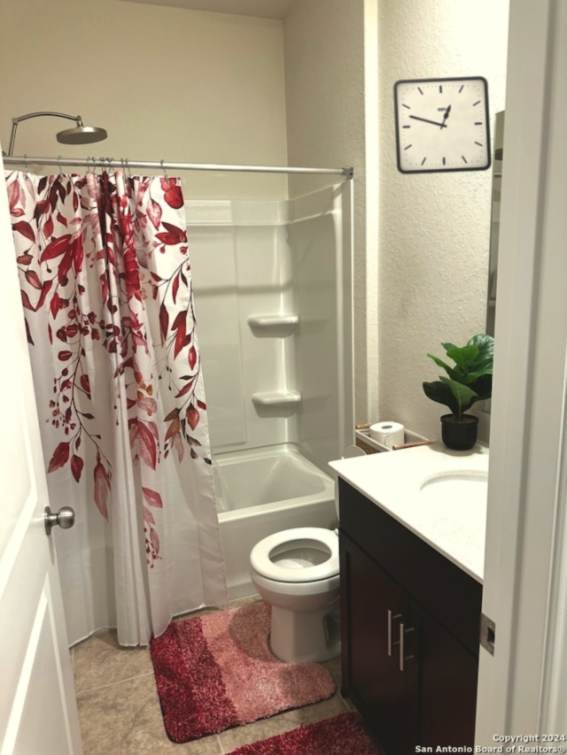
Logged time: 12:48
